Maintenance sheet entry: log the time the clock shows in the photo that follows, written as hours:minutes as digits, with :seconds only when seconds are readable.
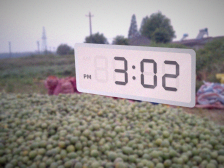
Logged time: 3:02
